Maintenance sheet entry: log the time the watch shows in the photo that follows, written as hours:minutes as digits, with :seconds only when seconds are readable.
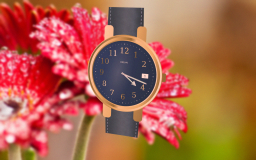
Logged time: 4:18
